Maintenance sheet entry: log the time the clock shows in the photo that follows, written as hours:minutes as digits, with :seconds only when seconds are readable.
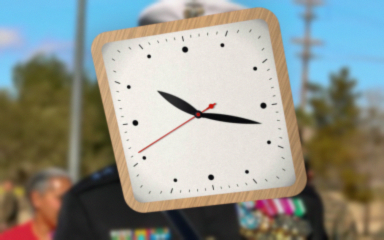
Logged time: 10:17:41
